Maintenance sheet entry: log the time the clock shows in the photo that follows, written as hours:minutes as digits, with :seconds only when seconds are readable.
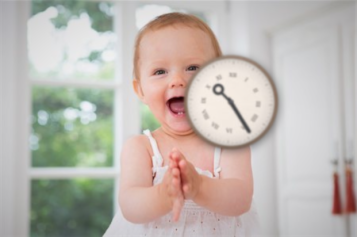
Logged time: 10:24
